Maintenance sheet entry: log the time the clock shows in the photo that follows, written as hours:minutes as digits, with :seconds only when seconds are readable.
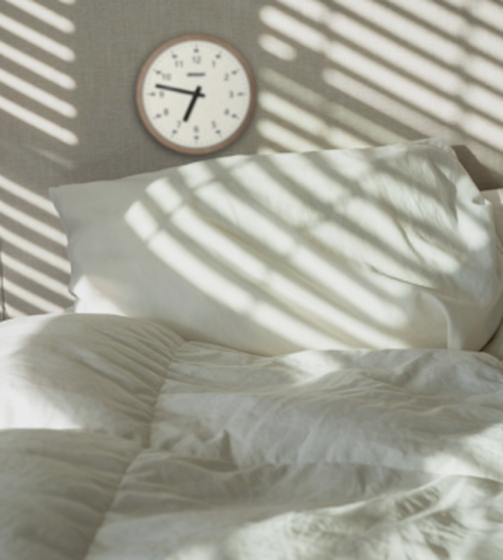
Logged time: 6:47
